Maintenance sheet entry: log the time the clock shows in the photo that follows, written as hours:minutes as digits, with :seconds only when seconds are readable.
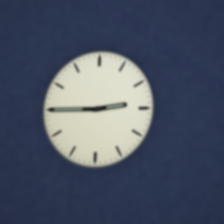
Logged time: 2:45
